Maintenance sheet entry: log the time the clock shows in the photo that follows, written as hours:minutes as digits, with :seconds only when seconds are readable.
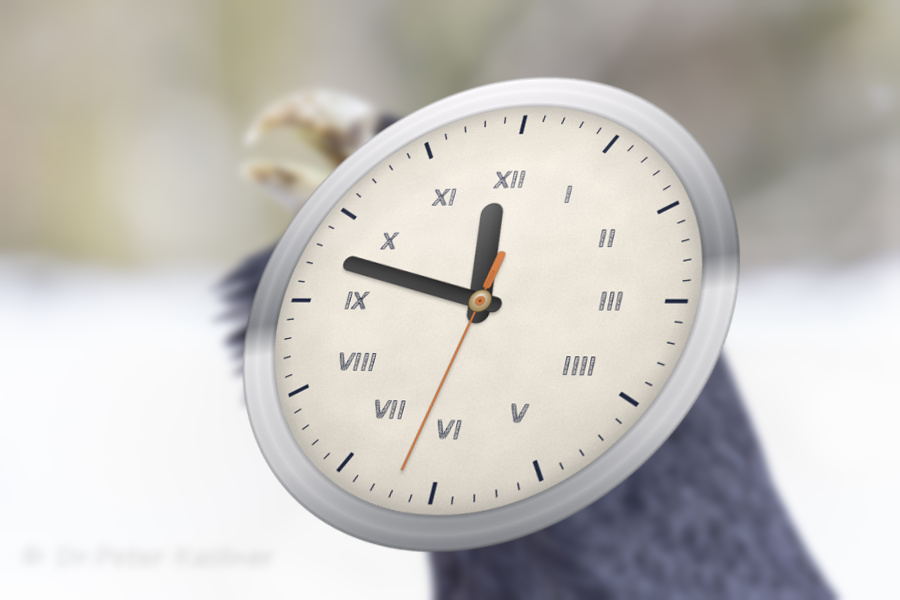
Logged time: 11:47:32
